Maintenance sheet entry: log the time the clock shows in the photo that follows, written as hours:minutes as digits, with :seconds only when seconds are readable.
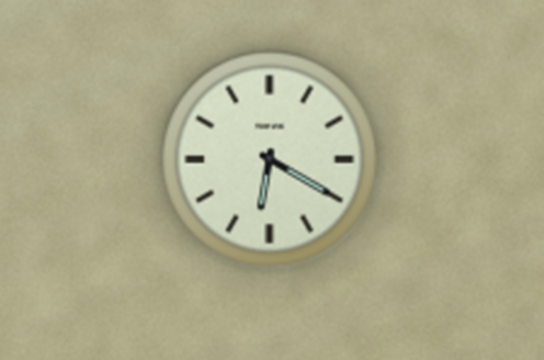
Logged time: 6:20
